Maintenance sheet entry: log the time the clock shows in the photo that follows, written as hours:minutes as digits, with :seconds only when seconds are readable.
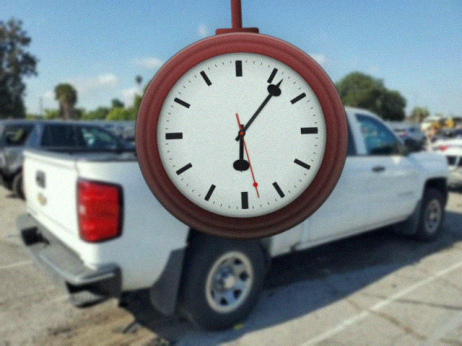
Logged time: 6:06:28
